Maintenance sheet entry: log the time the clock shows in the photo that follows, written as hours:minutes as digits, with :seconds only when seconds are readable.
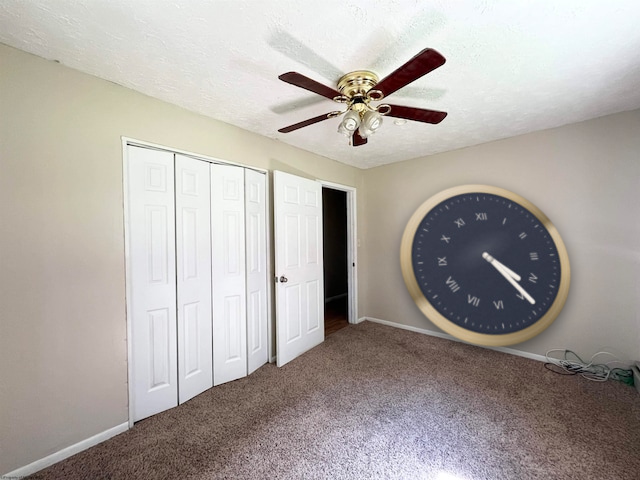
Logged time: 4:24
